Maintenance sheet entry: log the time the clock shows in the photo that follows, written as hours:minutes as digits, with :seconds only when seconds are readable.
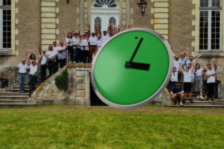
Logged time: 3:02
